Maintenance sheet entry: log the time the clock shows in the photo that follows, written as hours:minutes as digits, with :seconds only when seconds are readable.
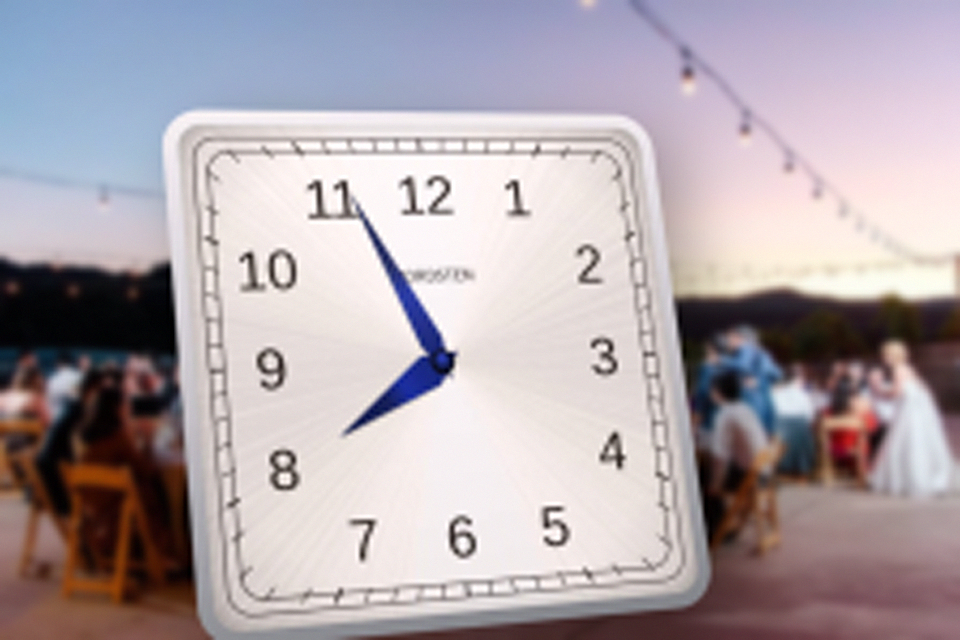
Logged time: 7:56
